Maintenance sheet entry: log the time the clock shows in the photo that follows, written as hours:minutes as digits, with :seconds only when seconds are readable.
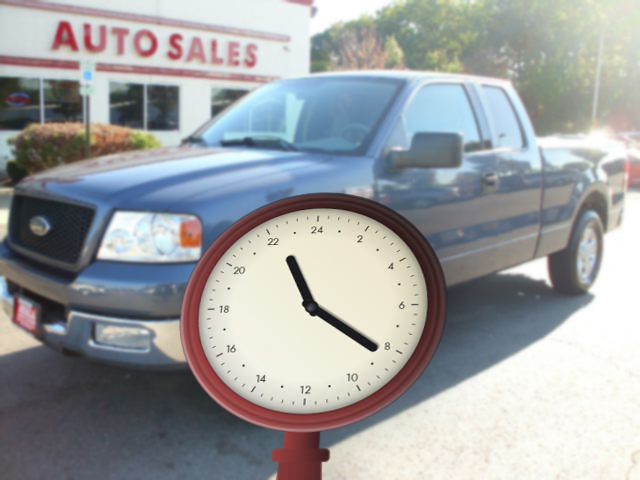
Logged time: 22:21
